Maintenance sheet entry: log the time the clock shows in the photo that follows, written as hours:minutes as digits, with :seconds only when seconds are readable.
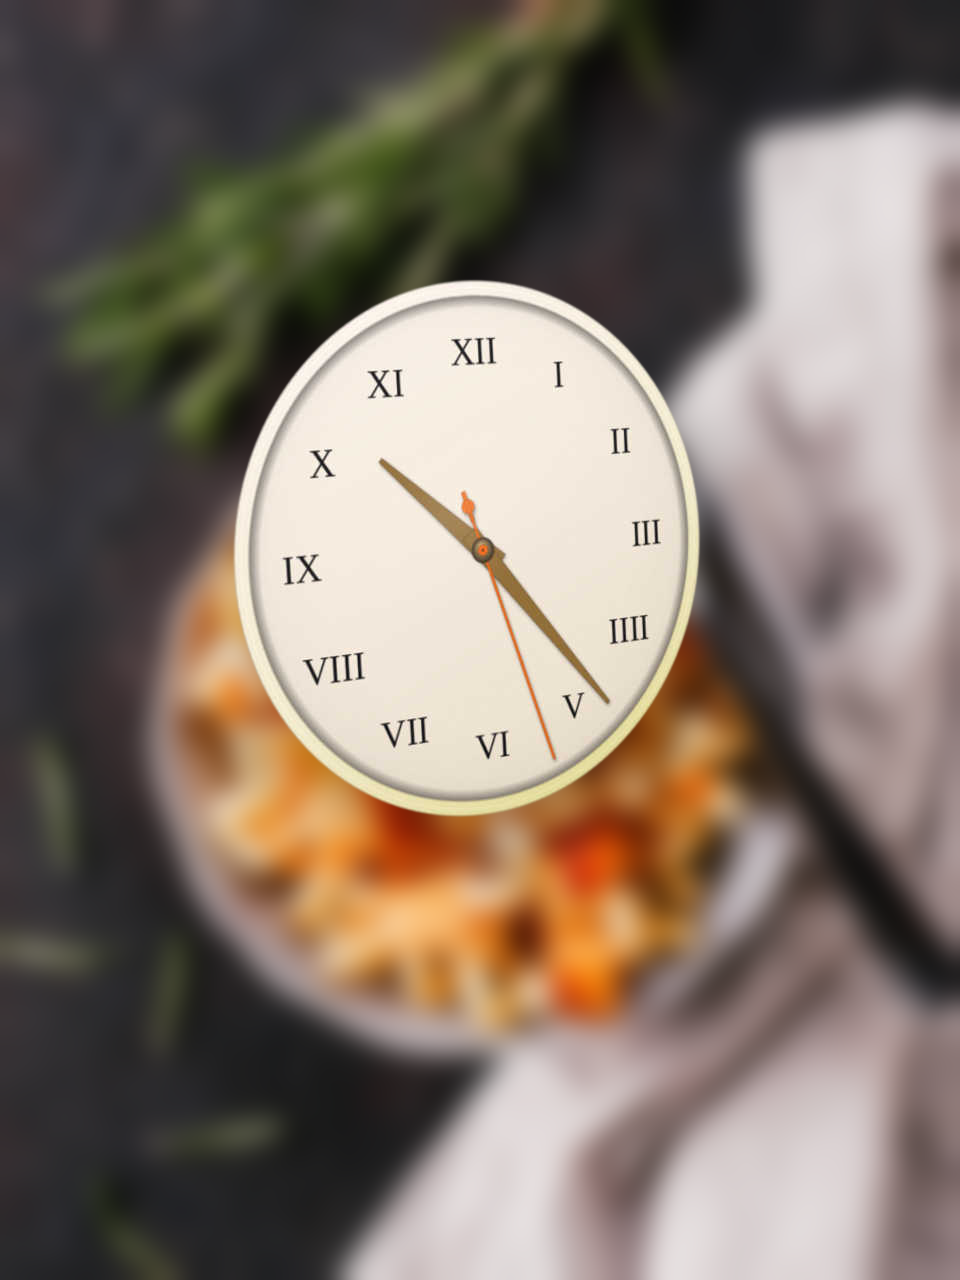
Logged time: 10:23:27
